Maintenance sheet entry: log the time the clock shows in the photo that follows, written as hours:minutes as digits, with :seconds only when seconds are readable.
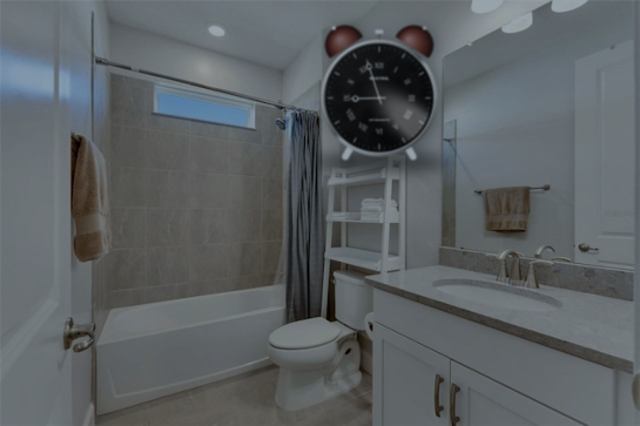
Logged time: 8:57
